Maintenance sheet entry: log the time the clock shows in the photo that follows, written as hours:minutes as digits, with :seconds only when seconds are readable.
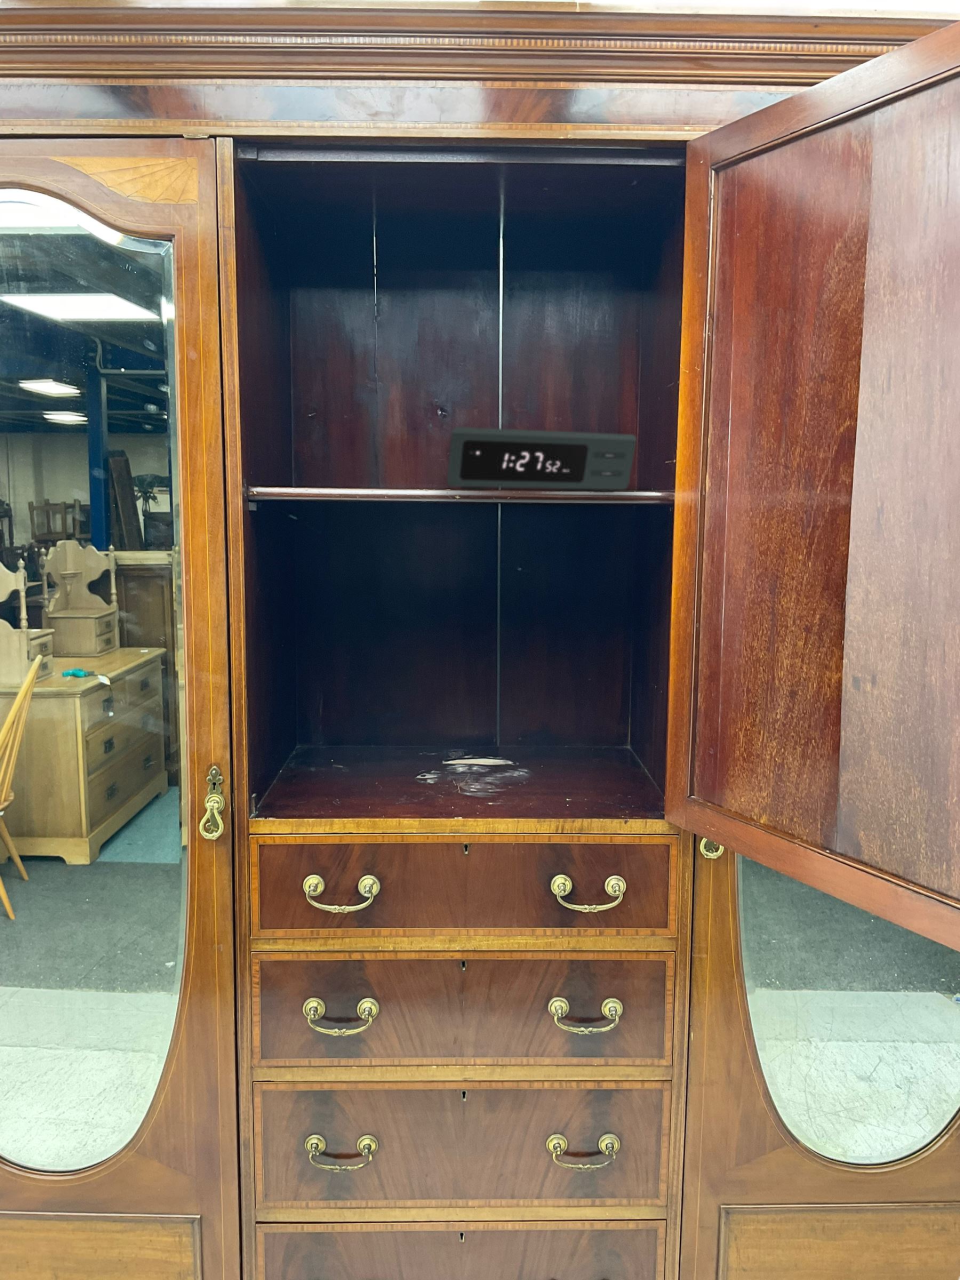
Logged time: 1:27
